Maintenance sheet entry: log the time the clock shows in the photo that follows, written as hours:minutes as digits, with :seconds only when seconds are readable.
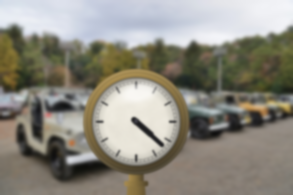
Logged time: 4:22
